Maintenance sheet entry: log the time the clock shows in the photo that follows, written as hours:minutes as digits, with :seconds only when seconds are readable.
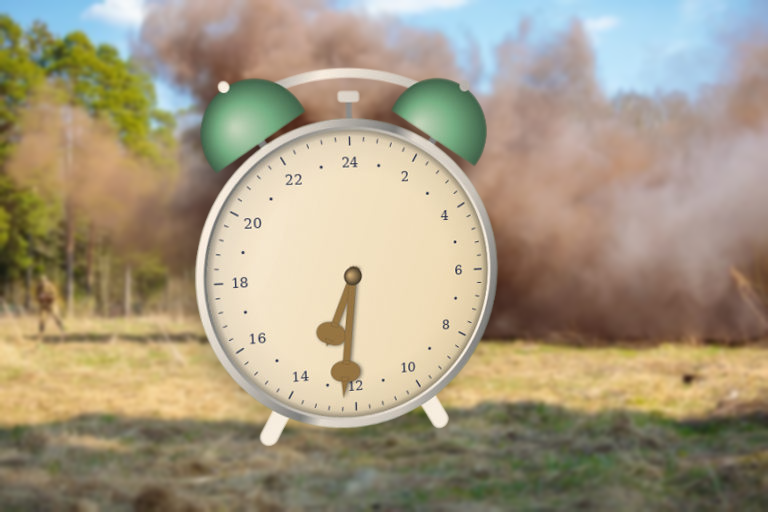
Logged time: 13:31
